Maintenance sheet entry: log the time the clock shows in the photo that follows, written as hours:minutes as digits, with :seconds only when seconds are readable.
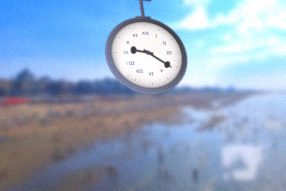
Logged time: 9:21
